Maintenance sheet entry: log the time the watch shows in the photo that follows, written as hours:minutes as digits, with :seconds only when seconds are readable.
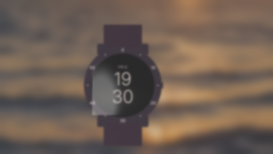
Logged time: 19:30
